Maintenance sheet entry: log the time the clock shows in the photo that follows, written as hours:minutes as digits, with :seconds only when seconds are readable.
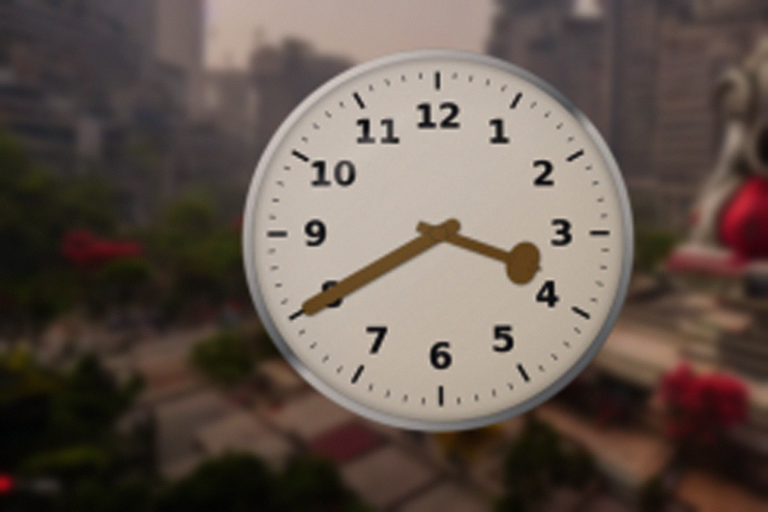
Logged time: 3:40
